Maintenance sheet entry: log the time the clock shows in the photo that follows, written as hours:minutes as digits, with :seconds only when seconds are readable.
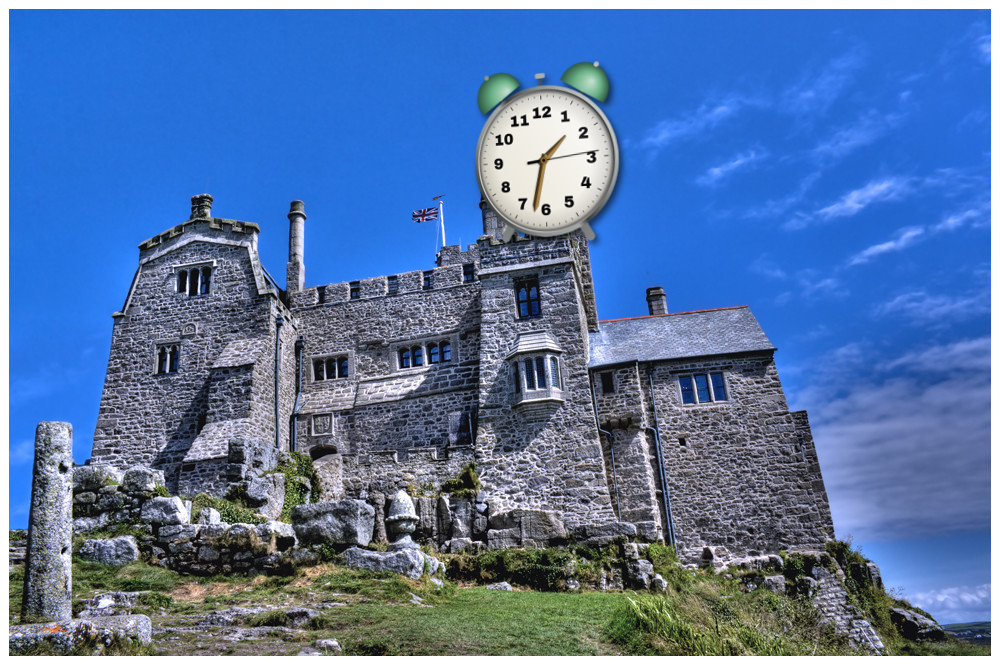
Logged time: 1:32:14
